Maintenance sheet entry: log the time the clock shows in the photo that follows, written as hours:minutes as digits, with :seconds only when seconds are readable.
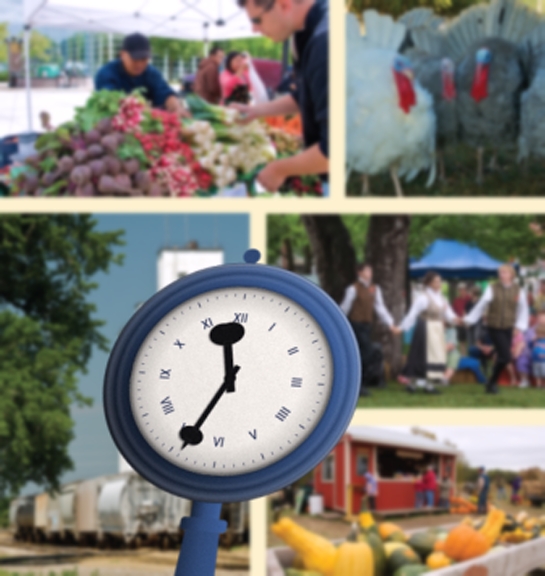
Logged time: 11:34
